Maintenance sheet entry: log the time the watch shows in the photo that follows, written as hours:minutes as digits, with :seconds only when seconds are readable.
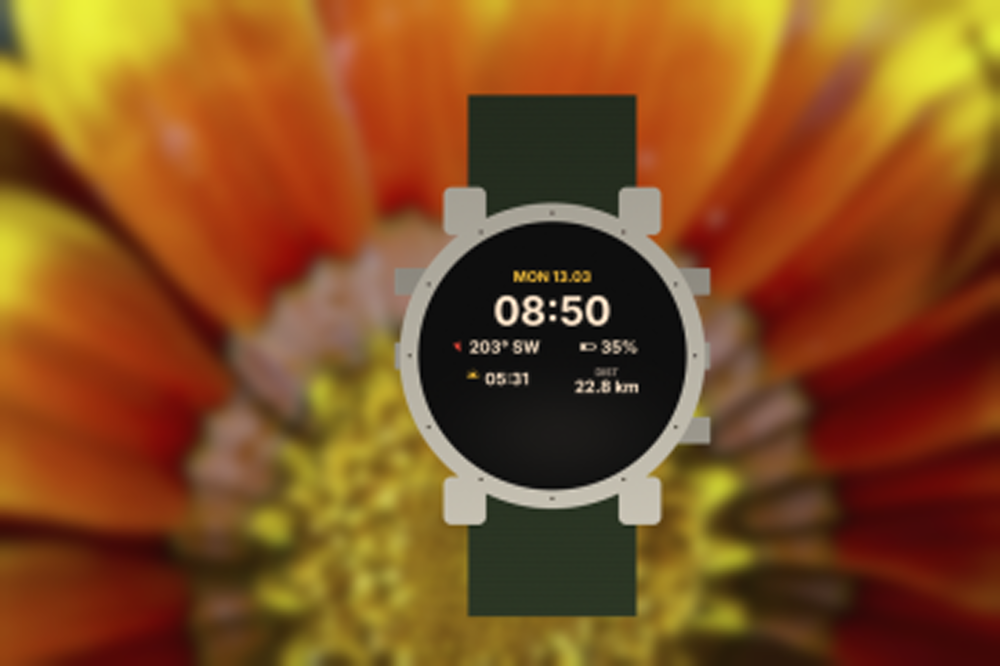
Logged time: 8:50
